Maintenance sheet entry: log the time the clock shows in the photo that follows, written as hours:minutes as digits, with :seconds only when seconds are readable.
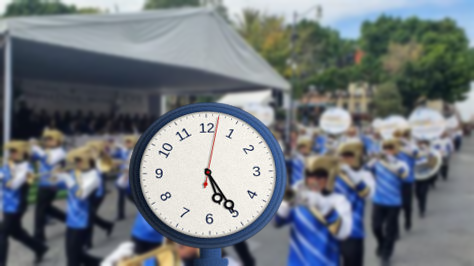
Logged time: 5:25:02
